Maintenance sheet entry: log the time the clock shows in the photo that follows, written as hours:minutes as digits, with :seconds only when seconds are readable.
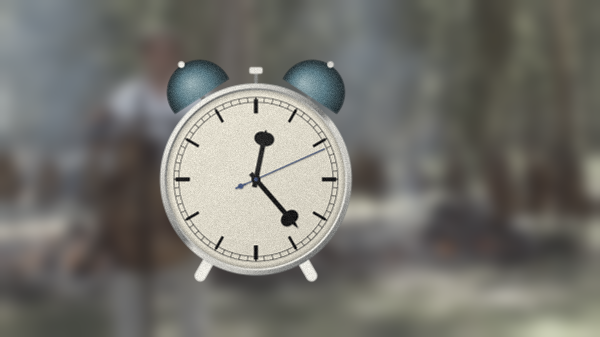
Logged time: 12:23:11
